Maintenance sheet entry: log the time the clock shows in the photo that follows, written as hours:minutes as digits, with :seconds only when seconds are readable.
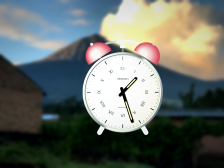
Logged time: 1:27
